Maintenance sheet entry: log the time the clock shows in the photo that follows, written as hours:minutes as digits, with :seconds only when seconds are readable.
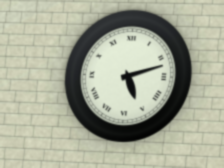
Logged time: 5:12
